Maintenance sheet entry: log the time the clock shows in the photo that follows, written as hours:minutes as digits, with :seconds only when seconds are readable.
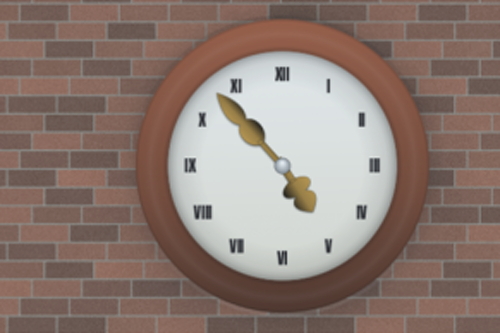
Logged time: 4:53
